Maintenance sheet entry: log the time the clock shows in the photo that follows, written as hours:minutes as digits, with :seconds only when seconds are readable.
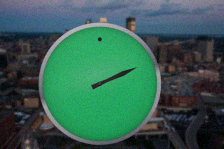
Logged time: 2:11
